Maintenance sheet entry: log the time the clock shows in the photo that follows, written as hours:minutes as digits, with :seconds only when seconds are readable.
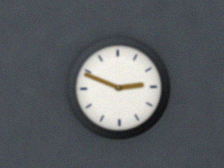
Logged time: 2:49
